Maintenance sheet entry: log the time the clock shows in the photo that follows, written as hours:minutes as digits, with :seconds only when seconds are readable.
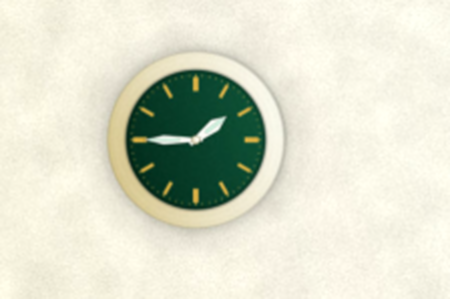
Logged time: 1:45
